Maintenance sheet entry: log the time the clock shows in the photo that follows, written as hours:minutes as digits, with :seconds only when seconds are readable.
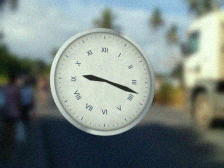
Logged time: 9:18
